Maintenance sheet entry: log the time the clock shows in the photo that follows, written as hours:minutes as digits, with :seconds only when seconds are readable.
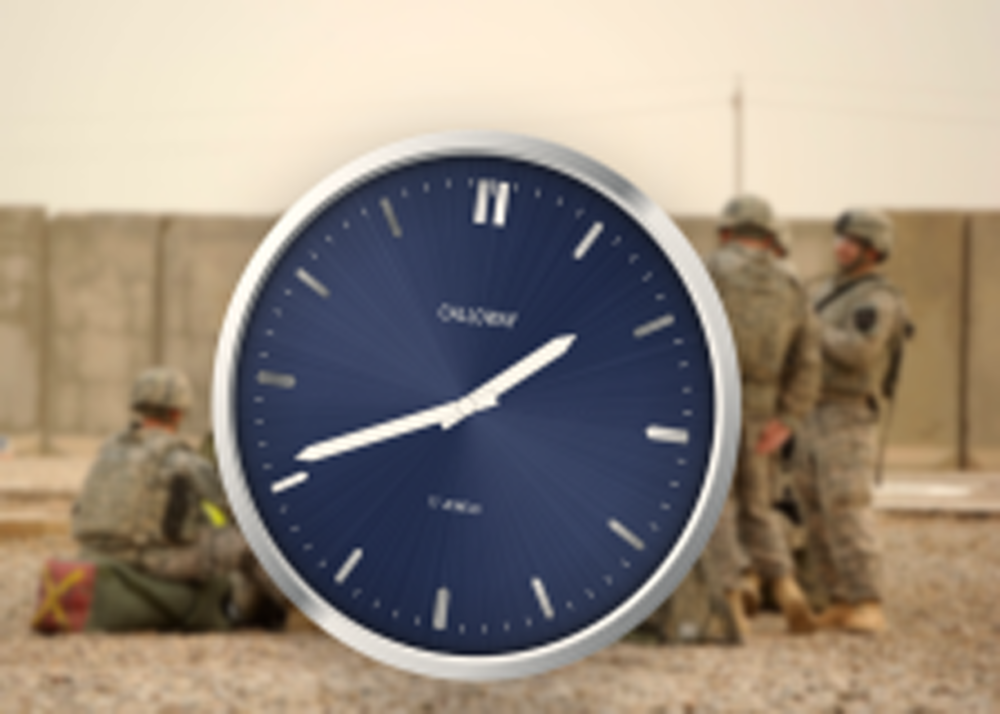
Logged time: 1:41
